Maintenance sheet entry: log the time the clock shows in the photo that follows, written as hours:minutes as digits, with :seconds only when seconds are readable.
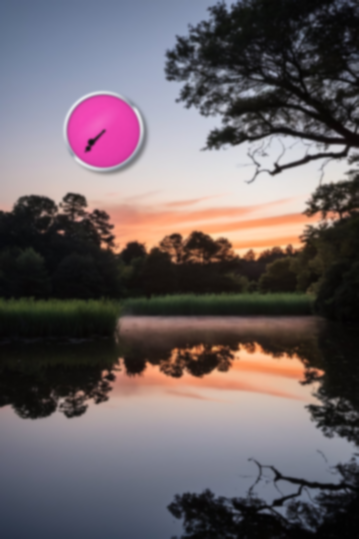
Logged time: 7:37
